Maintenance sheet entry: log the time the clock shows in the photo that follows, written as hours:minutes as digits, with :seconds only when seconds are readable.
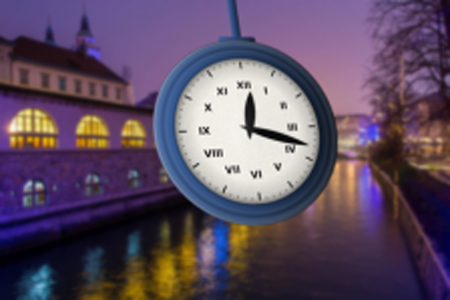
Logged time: 12:18
